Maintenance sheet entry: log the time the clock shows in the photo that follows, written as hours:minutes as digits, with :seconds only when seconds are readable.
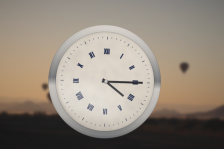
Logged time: 4:15
